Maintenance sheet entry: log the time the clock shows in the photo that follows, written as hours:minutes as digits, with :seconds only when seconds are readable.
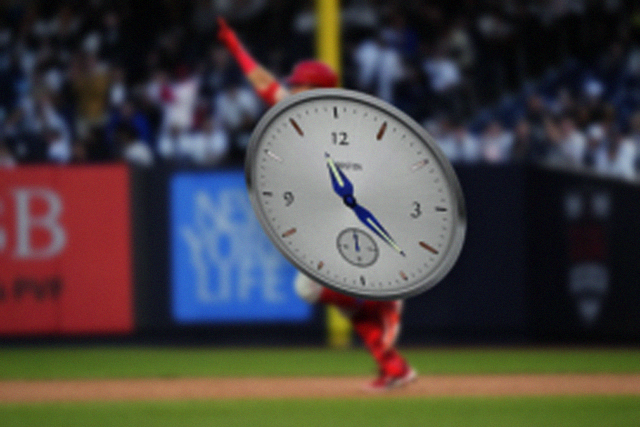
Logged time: 11:23
